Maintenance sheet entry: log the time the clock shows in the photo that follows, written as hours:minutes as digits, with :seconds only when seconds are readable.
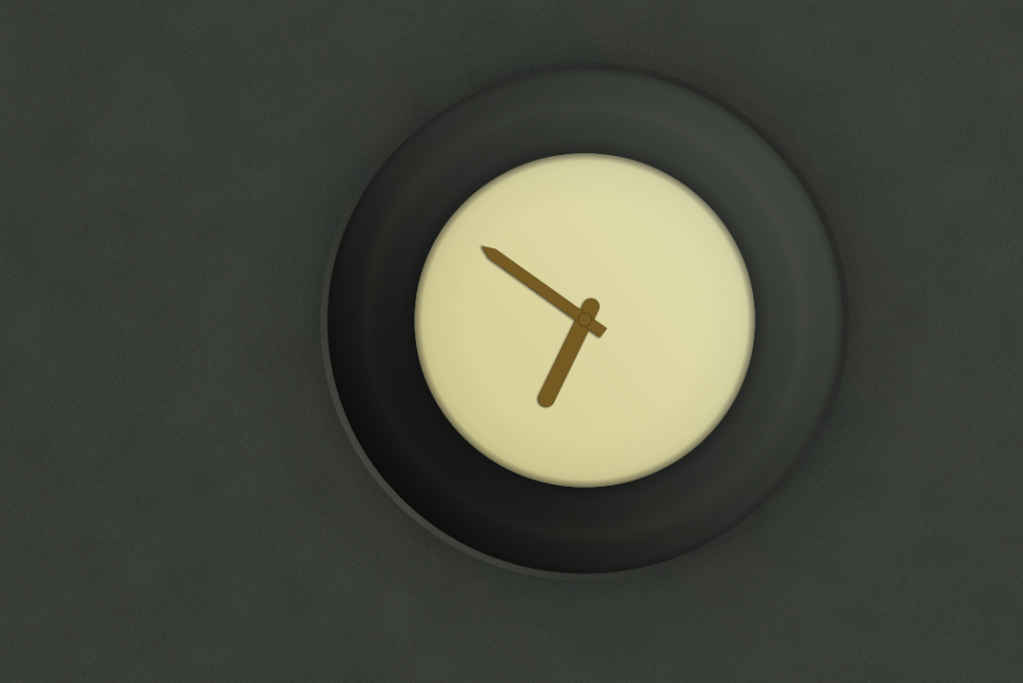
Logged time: 6:51
